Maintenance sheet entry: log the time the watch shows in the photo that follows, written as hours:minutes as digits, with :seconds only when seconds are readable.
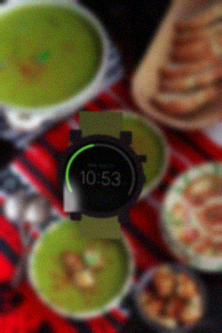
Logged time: 10:53
